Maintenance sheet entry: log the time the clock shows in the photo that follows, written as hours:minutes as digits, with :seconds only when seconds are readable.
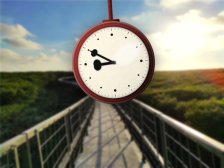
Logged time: 8:50
